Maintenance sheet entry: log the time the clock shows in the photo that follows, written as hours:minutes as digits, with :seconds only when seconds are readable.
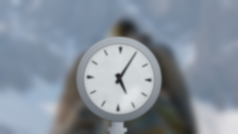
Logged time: 5:05
